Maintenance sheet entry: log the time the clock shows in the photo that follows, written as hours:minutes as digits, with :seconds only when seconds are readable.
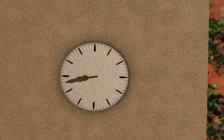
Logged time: 8:43
